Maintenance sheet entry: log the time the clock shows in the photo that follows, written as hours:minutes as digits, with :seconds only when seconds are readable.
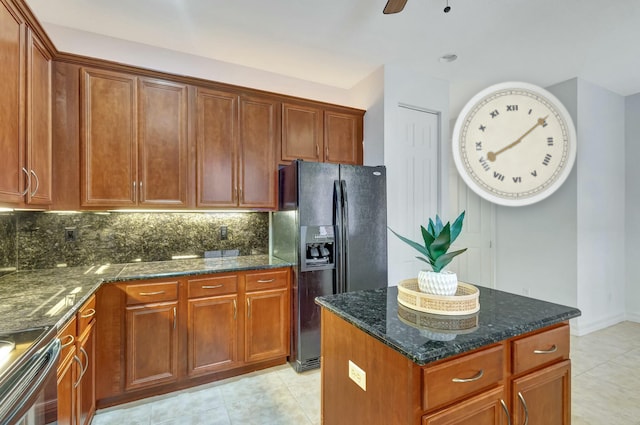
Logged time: 8:09
